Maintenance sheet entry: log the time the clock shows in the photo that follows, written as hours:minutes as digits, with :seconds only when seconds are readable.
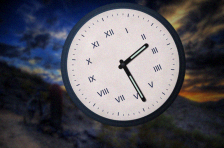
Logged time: 2:29
